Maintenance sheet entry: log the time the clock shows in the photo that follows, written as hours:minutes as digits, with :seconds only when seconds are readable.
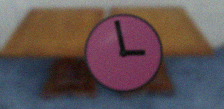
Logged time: 2:58
